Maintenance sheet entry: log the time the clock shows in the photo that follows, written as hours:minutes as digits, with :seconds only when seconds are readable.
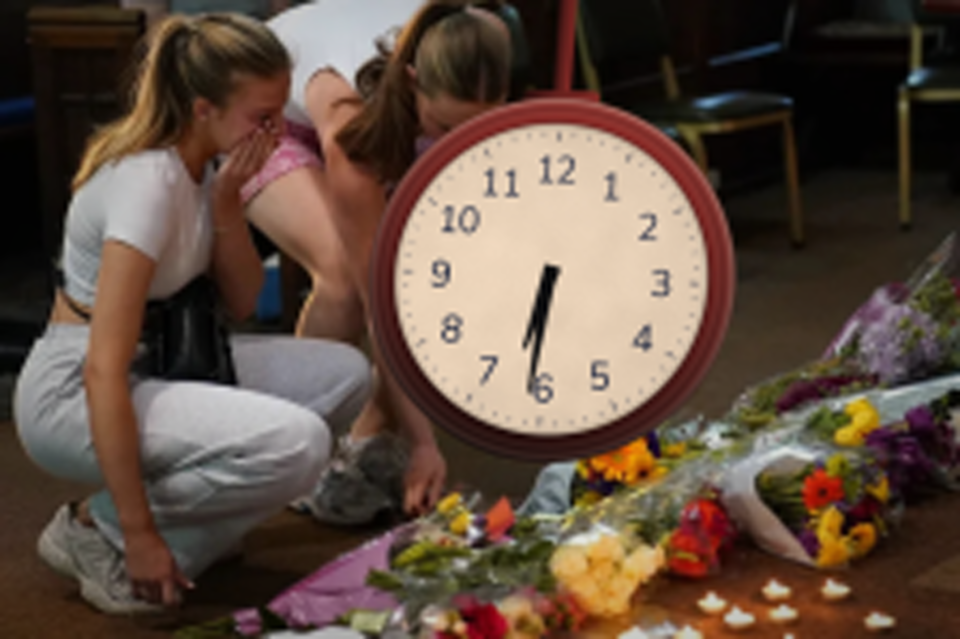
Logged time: 6:31
